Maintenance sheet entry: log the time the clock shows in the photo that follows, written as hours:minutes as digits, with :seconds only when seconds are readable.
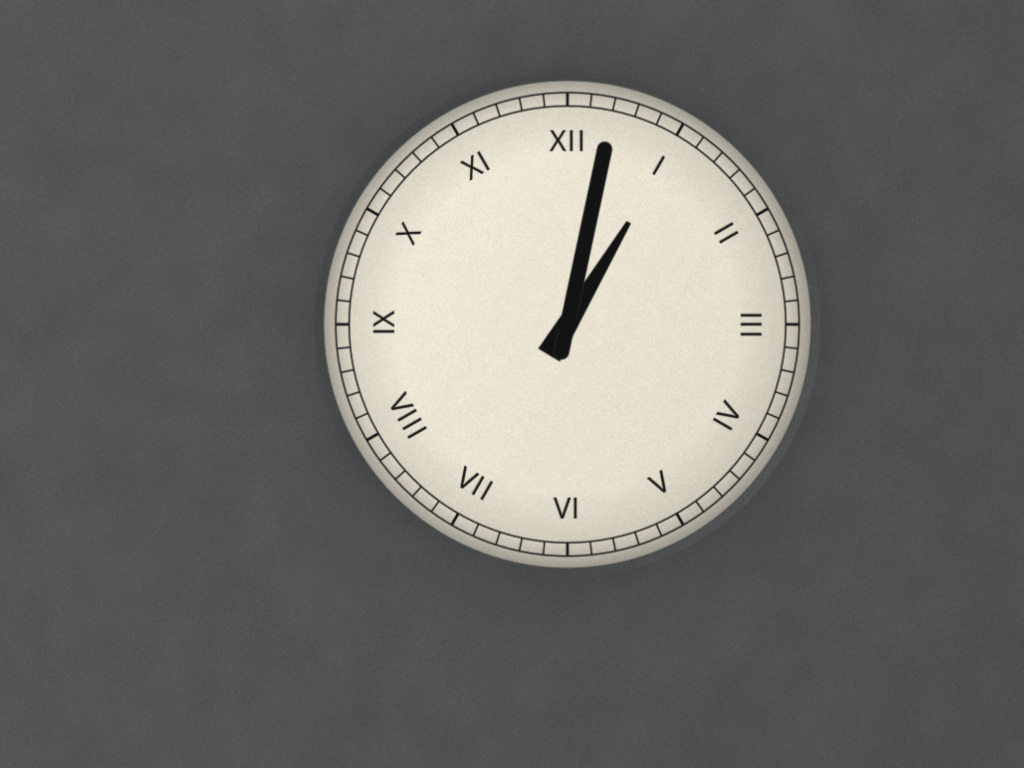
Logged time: 1:02
